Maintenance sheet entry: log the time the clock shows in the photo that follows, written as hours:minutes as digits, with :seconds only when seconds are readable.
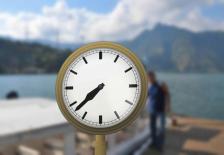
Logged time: 7:38
